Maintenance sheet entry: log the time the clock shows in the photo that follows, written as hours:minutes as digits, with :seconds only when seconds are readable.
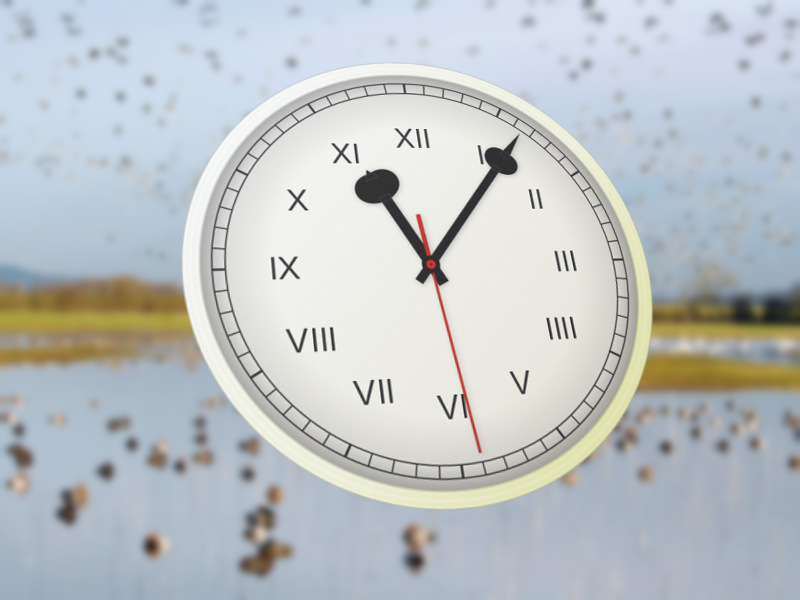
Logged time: 11:06:29
